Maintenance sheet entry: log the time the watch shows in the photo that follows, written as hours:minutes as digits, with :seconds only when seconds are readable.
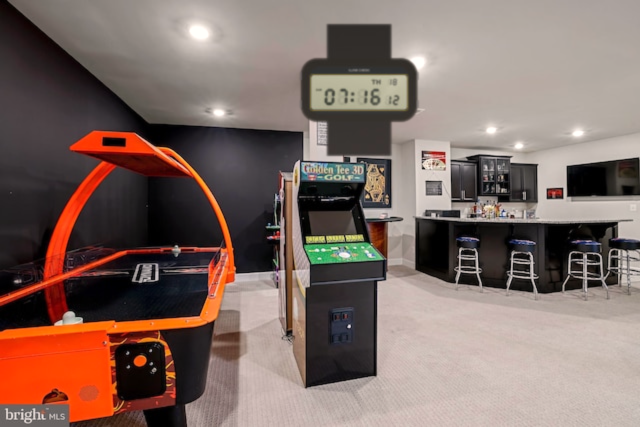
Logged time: 7:16:12
